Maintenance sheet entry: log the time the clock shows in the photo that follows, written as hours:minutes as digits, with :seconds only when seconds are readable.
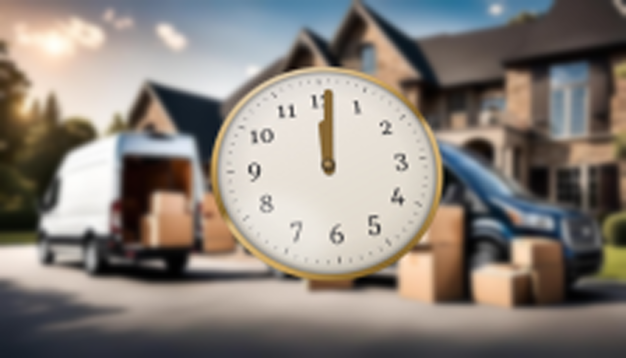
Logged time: 12:01
